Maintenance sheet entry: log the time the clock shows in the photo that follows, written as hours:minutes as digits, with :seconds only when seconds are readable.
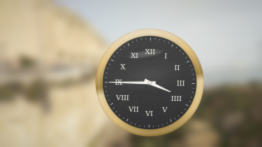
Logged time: 3:45
